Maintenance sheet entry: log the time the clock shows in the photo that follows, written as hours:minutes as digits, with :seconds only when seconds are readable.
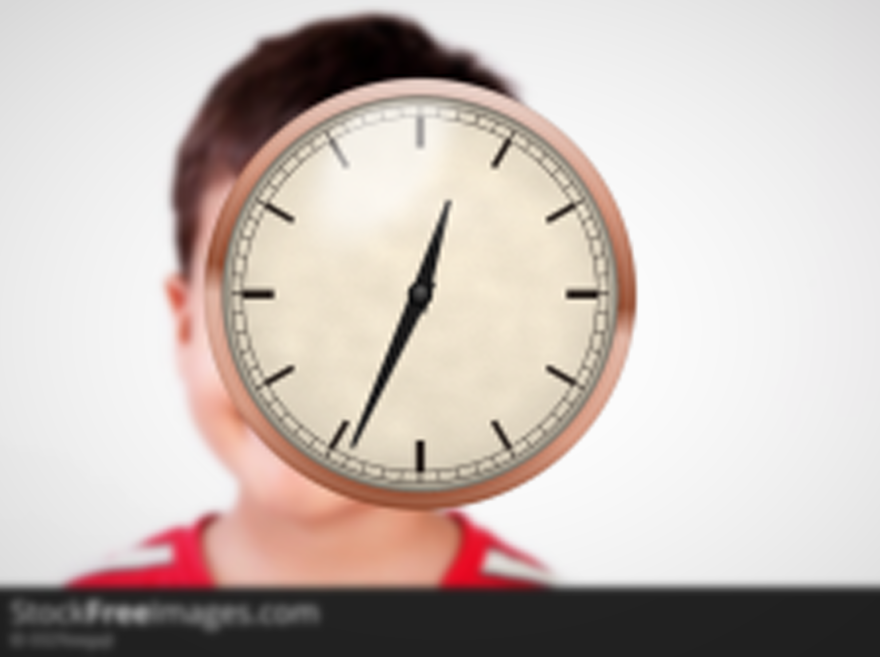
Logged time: 12:34
